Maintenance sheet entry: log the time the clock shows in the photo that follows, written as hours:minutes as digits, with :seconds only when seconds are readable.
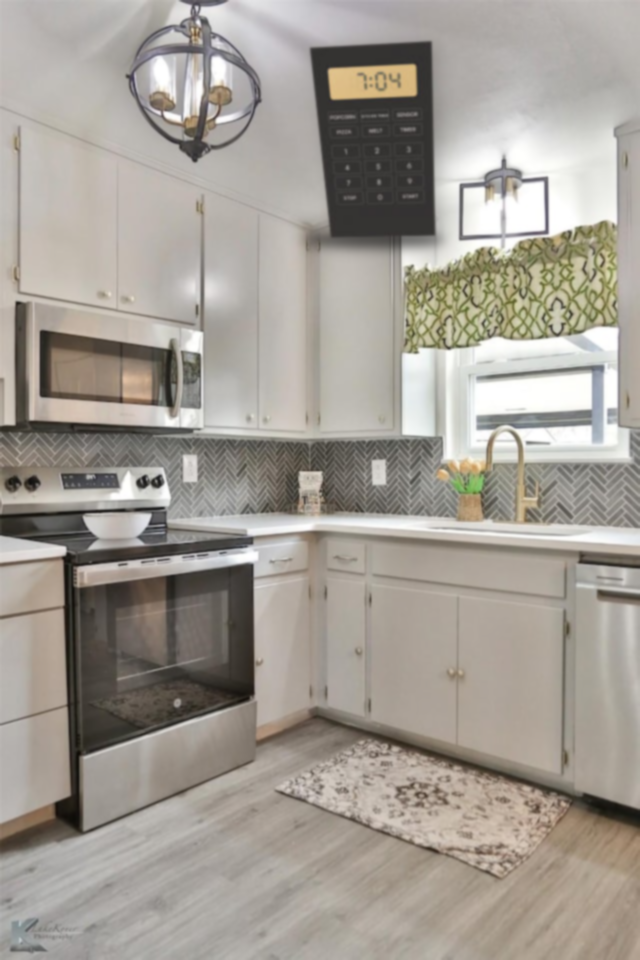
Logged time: 7:04
